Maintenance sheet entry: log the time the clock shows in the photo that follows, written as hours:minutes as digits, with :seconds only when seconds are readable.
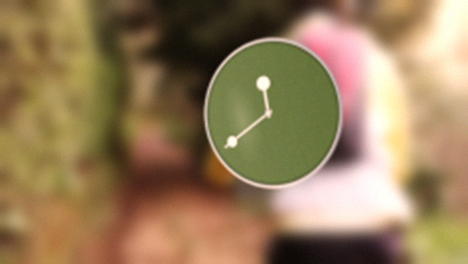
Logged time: 11:39
